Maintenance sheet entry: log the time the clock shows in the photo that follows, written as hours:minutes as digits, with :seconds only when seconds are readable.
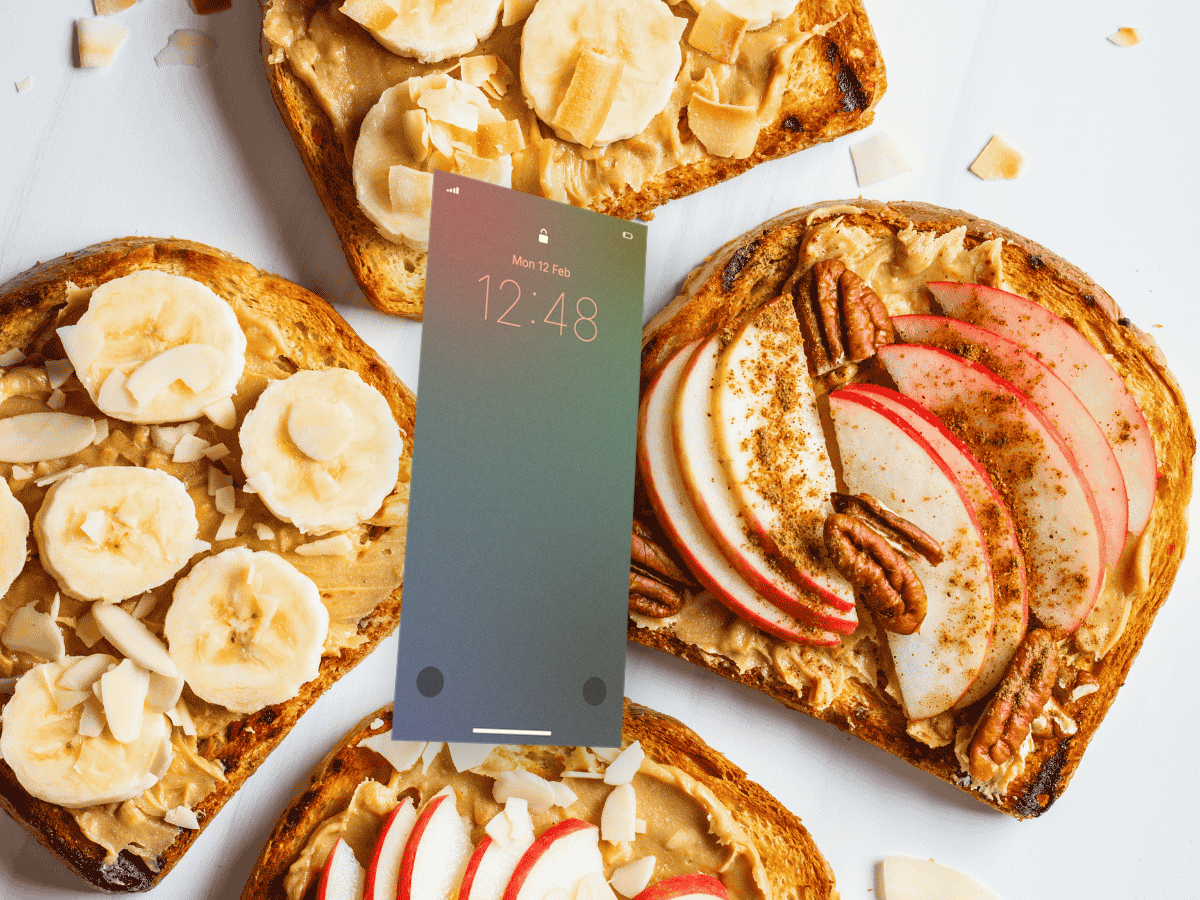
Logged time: 12:48
